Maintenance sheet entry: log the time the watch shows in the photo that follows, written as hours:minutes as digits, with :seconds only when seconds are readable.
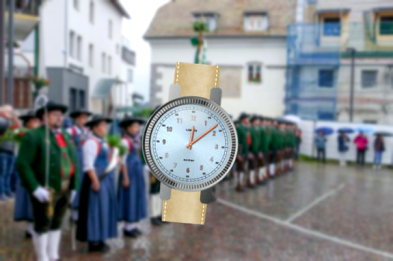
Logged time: 12:08
